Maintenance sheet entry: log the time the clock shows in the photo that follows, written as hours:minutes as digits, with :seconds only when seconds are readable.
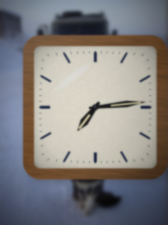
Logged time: 7:14
